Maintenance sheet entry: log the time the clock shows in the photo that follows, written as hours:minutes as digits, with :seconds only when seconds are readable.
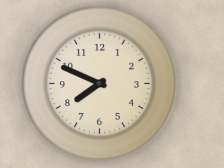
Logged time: 7:49
